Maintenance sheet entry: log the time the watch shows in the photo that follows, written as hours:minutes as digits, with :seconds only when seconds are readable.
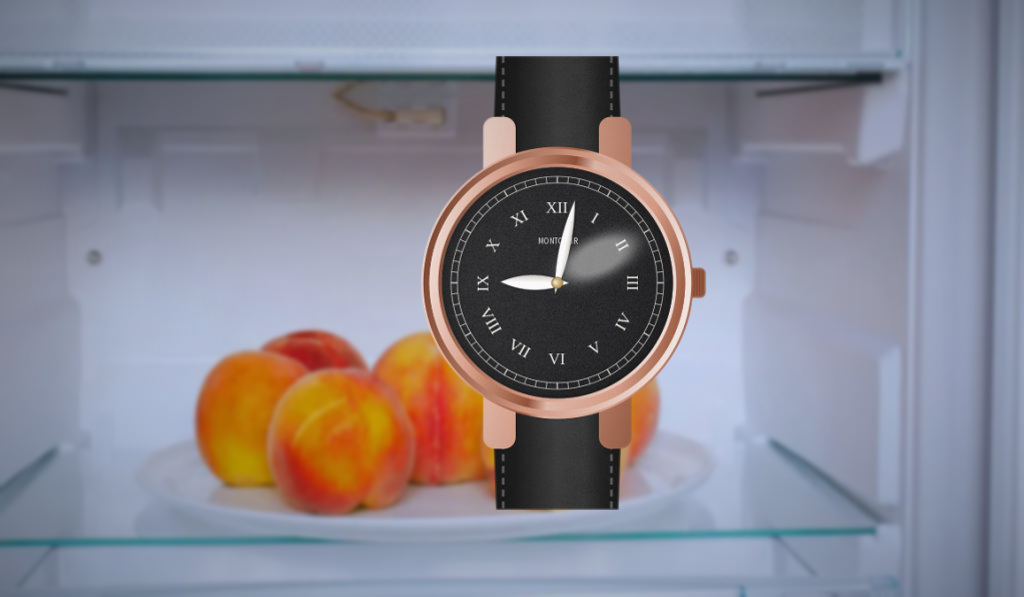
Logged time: 9:02
